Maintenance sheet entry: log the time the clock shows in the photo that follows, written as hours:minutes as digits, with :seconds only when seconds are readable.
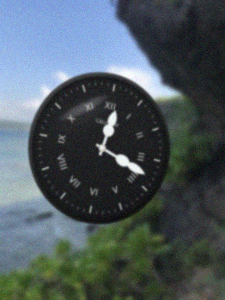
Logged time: 12:18
